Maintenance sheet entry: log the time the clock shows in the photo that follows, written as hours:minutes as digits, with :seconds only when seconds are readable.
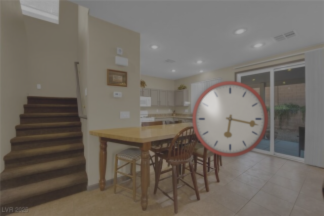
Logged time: 6:17
